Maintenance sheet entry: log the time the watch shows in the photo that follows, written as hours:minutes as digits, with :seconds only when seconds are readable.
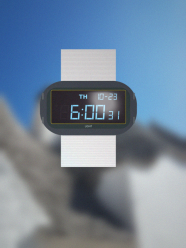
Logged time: 6:00:31
